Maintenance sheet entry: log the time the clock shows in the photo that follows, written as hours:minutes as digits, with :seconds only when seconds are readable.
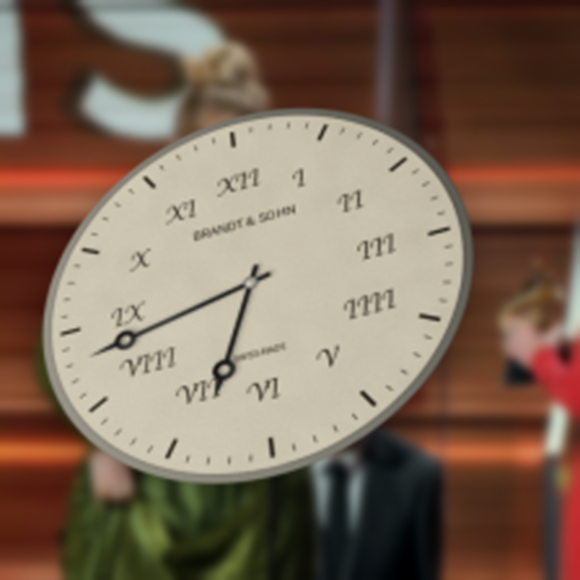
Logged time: 6:43
